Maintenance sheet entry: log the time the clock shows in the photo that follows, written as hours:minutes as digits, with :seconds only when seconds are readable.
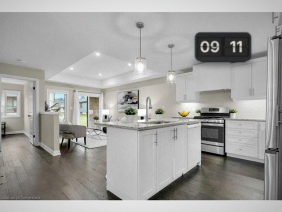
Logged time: 9:11
